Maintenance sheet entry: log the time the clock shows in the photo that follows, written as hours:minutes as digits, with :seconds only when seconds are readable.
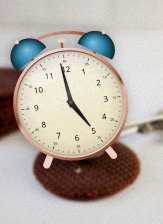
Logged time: 4:59
